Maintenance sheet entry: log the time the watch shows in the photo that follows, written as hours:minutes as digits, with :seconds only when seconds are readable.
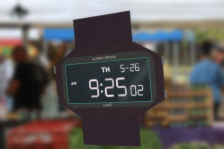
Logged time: 9:25:02
